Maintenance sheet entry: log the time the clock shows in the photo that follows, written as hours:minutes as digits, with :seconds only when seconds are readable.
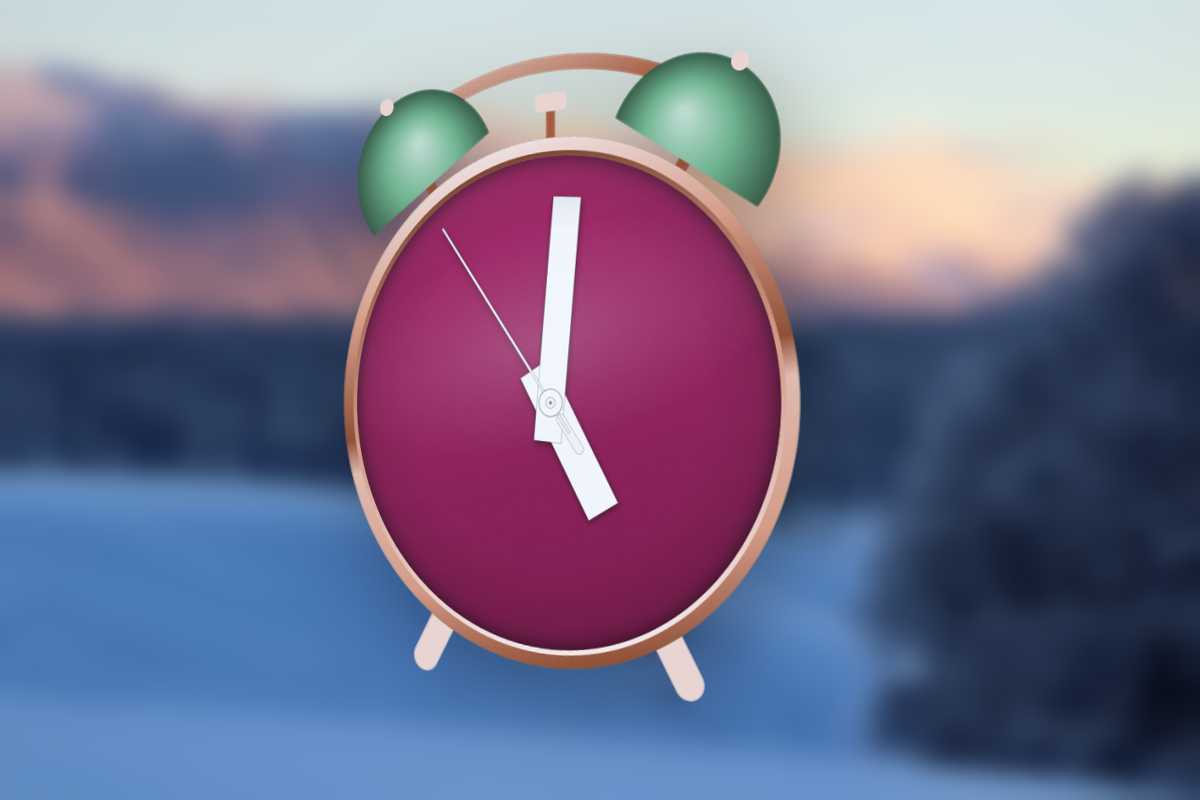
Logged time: 5:00:54
